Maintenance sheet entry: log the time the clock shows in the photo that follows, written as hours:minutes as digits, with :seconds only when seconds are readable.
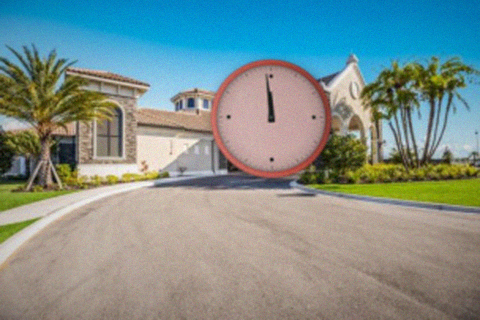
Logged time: 11:59
